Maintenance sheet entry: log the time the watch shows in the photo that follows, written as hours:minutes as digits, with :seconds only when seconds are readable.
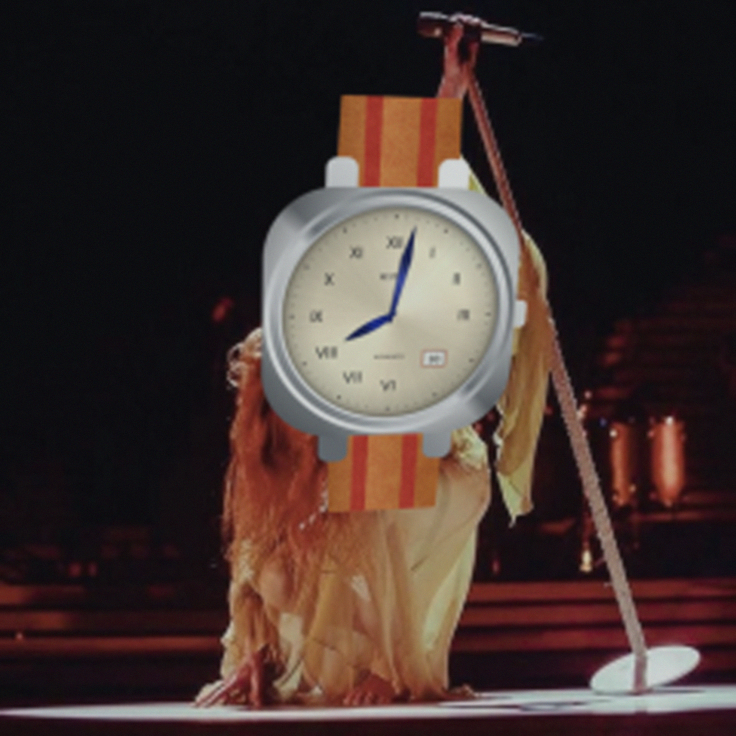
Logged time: 8:02
